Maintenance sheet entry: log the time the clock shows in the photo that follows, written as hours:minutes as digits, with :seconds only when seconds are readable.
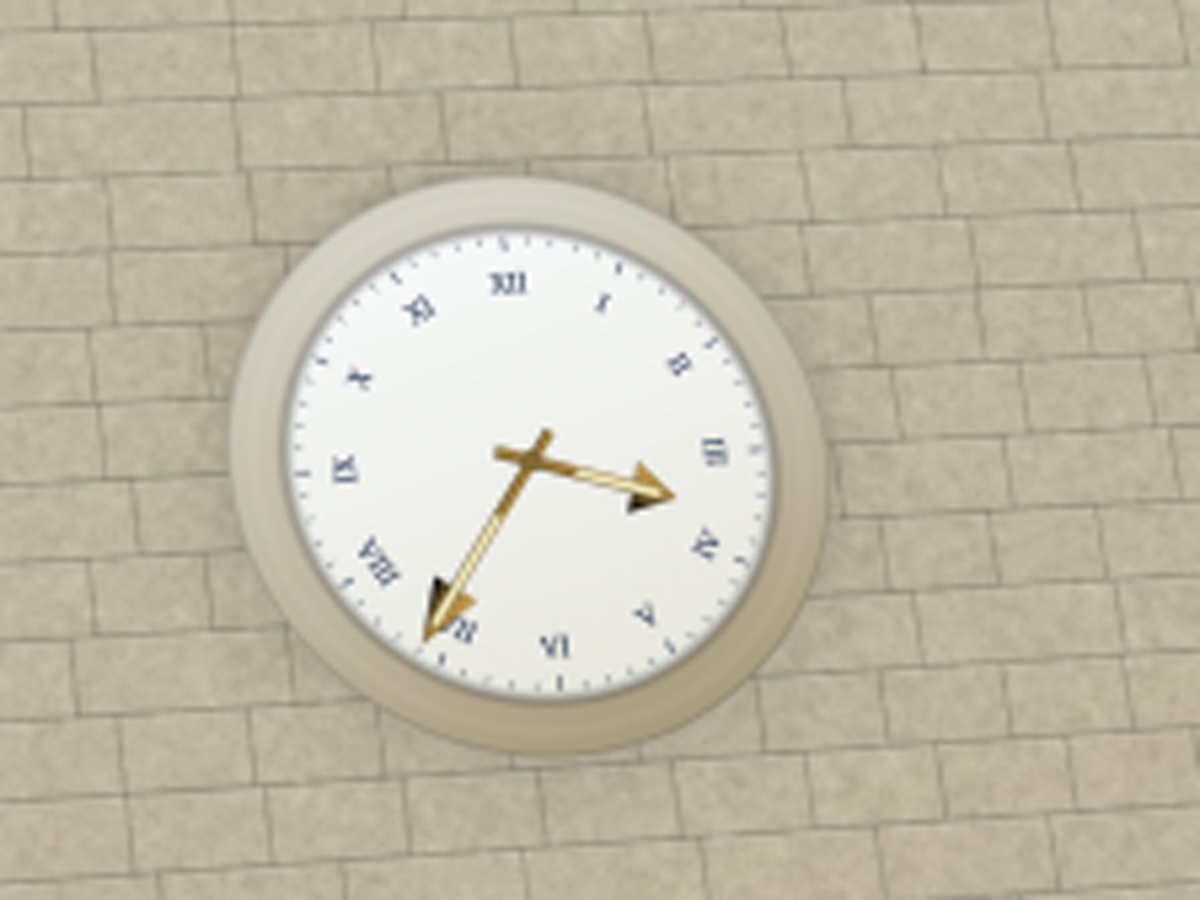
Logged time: 3:36
